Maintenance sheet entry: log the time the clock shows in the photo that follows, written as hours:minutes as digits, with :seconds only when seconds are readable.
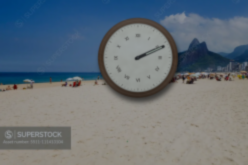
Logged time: 2:11
